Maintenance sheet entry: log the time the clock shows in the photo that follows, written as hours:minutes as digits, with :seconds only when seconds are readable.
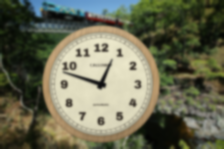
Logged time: 12:48
